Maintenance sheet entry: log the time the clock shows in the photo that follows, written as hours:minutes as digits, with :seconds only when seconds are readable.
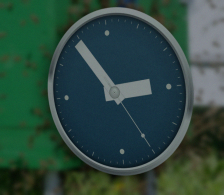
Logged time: 2:54:25
